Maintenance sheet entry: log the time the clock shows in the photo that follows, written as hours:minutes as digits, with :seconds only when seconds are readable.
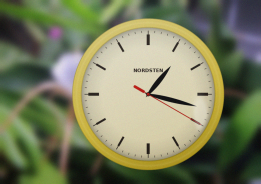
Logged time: 1:17:20
